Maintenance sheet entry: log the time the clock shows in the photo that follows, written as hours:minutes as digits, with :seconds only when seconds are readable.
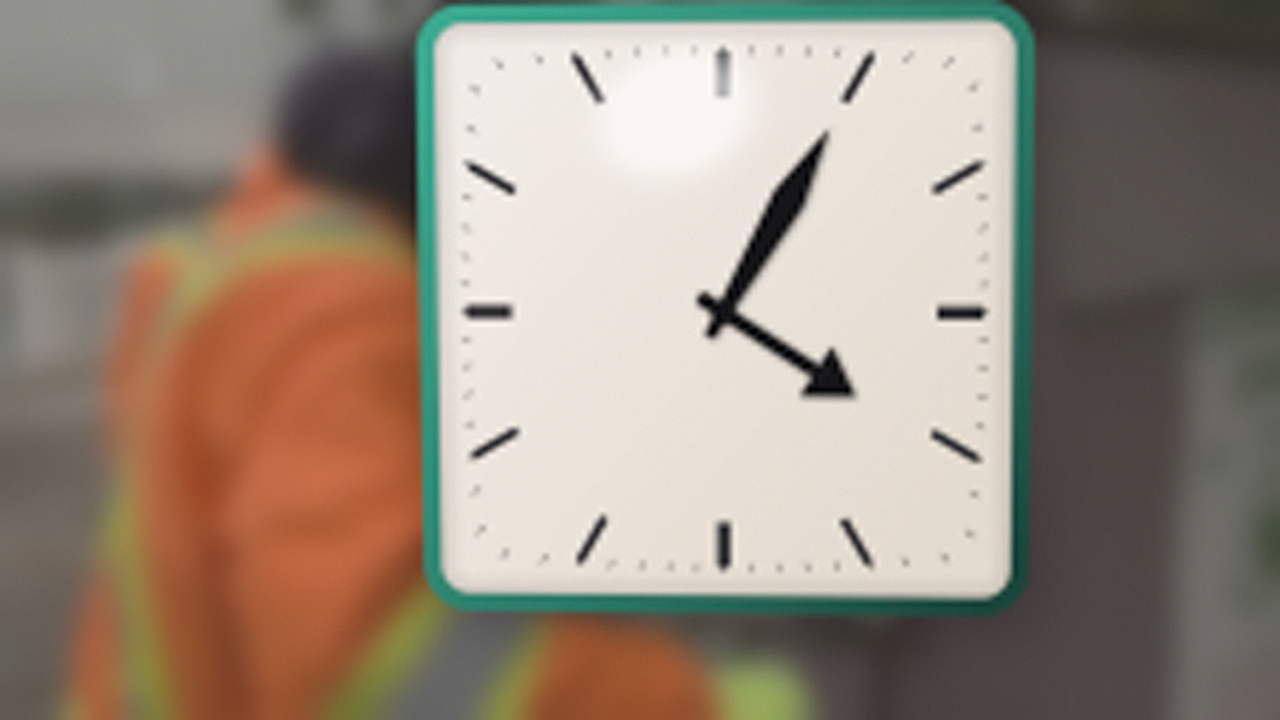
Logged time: 4:05
